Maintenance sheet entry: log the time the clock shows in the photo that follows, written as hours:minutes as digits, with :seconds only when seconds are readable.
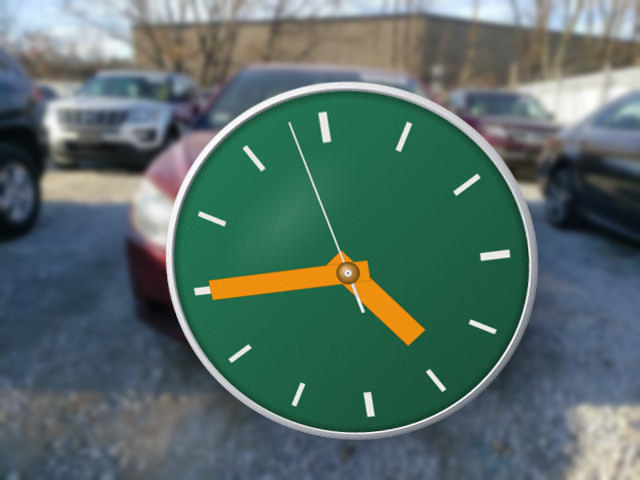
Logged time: 4:44:58
